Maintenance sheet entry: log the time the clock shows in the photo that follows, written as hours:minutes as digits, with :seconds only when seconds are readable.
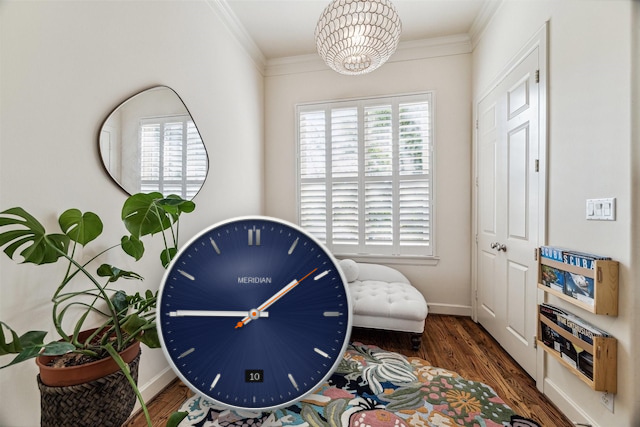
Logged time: 1:45:09
